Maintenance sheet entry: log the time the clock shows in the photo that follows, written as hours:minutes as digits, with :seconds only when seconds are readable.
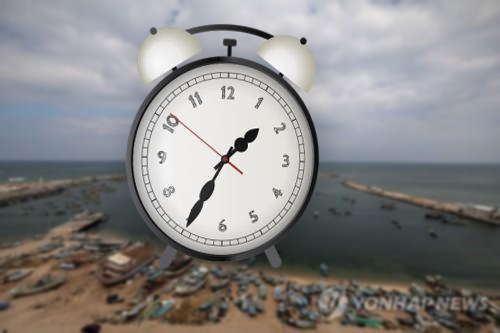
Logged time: 1:34:51
